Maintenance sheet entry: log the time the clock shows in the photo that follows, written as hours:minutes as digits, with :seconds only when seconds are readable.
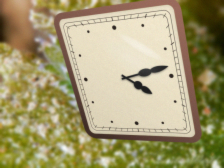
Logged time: 4:13
